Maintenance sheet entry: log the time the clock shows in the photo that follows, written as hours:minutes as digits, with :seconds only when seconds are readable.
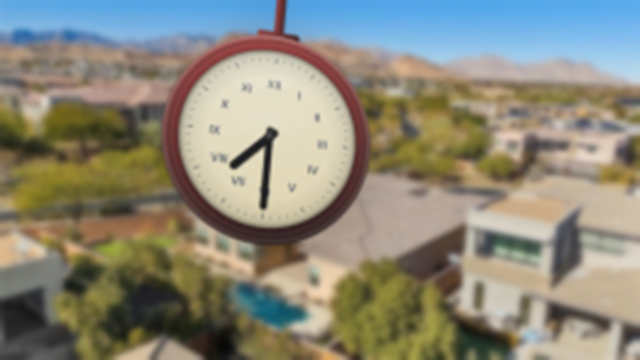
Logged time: 7:30
